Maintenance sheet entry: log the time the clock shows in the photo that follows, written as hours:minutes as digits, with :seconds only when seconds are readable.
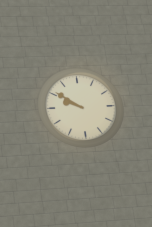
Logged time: 9:51
